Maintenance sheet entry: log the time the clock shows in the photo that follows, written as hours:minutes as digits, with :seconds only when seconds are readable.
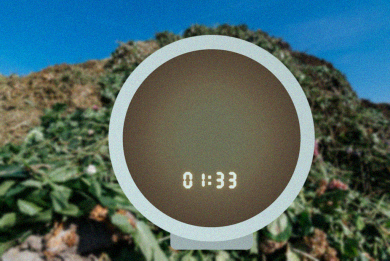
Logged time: 1:33
